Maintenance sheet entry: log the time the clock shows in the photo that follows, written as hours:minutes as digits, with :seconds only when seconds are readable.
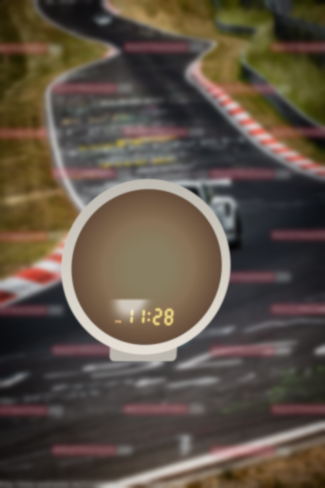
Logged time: 11:28
